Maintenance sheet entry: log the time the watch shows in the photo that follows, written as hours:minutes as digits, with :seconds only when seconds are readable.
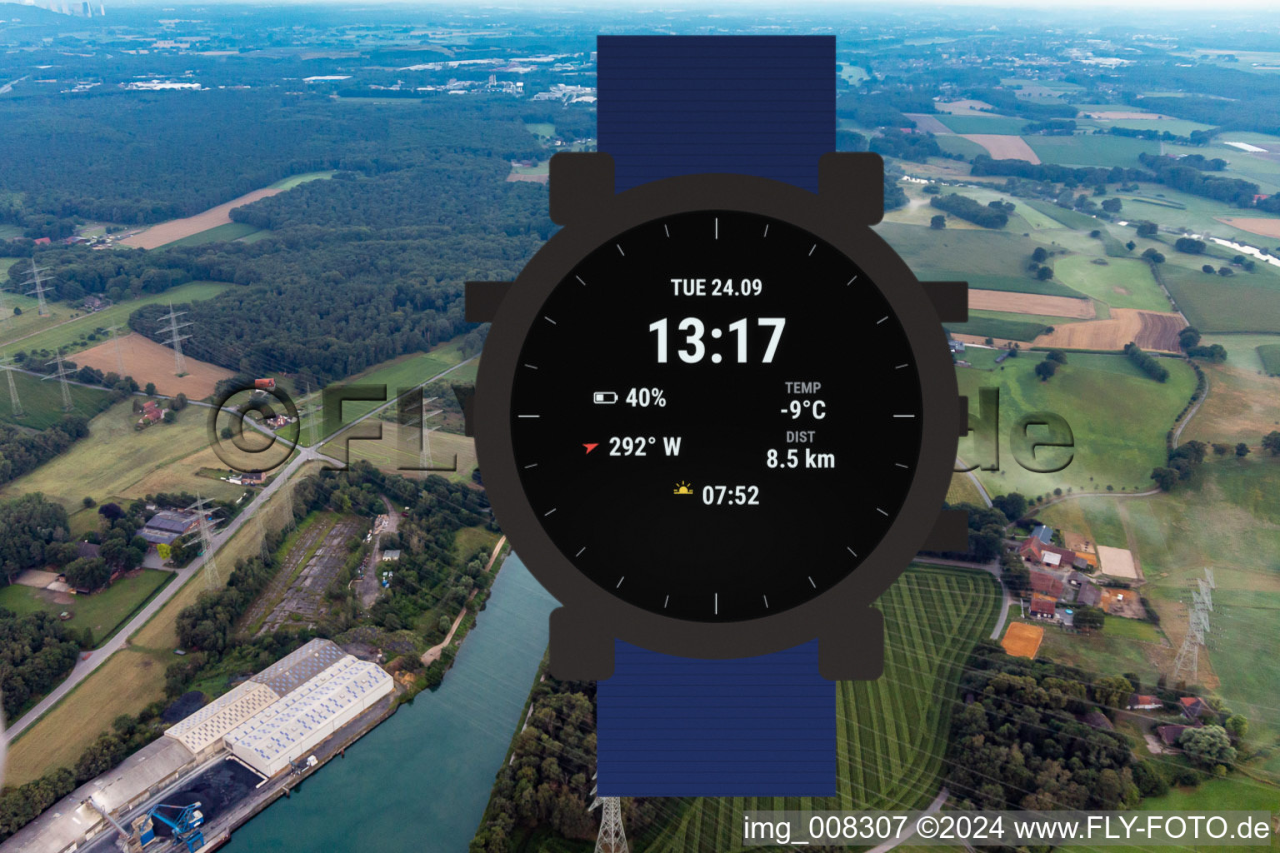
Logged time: 13:17
